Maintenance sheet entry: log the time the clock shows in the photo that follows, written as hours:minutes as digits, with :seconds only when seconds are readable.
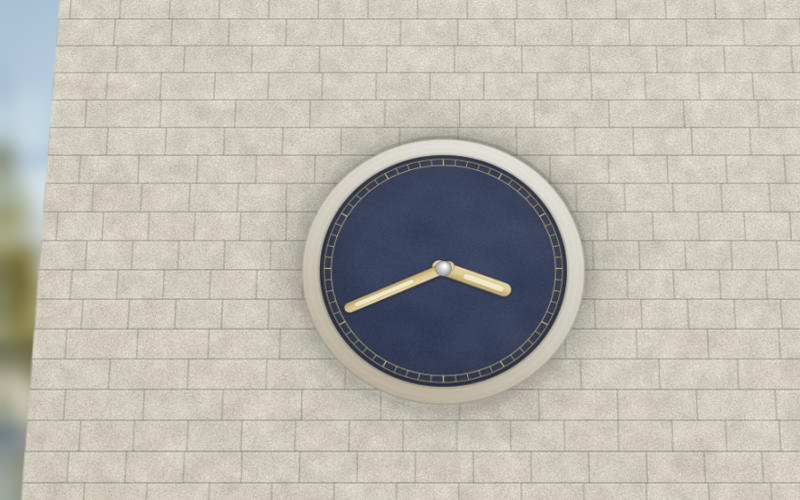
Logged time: 3:41
